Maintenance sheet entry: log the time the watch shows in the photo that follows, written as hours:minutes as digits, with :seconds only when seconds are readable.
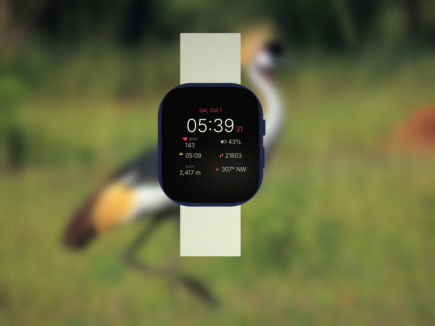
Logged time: 5:39
